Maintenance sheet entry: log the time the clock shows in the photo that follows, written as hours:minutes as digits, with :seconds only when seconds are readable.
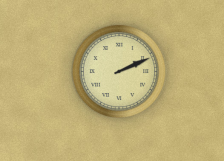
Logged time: 2:11
